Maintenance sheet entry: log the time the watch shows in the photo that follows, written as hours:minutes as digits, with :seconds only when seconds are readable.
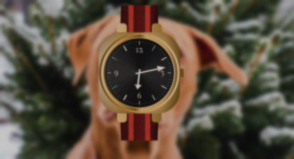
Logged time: 6:13
